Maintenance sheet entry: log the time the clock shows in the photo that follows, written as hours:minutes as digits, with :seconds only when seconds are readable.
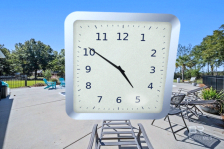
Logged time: 4:51
